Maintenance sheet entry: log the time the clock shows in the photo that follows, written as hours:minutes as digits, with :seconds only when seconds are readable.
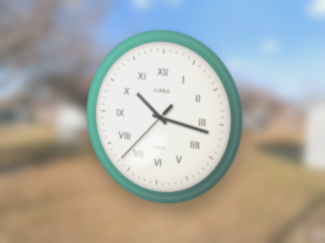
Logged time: 10:16:37
